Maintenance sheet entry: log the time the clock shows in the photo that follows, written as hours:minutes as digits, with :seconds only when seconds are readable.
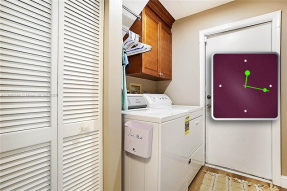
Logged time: 12:17
